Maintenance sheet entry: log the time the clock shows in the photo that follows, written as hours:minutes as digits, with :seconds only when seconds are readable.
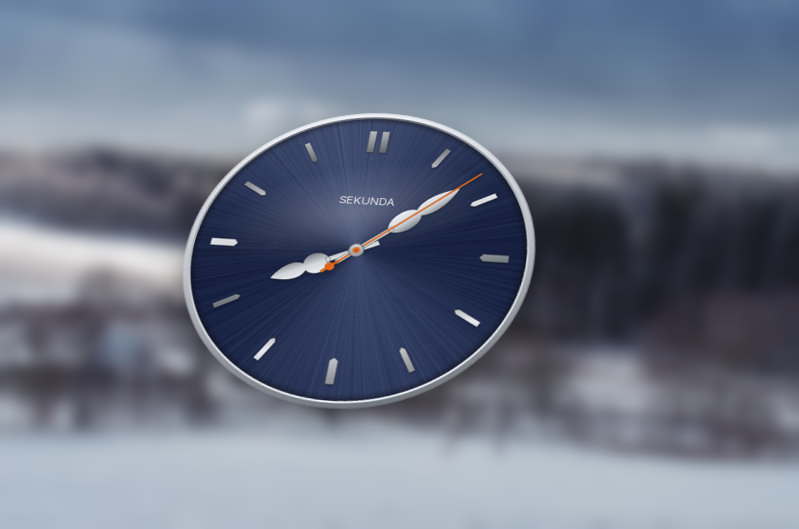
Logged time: 8:08:08
